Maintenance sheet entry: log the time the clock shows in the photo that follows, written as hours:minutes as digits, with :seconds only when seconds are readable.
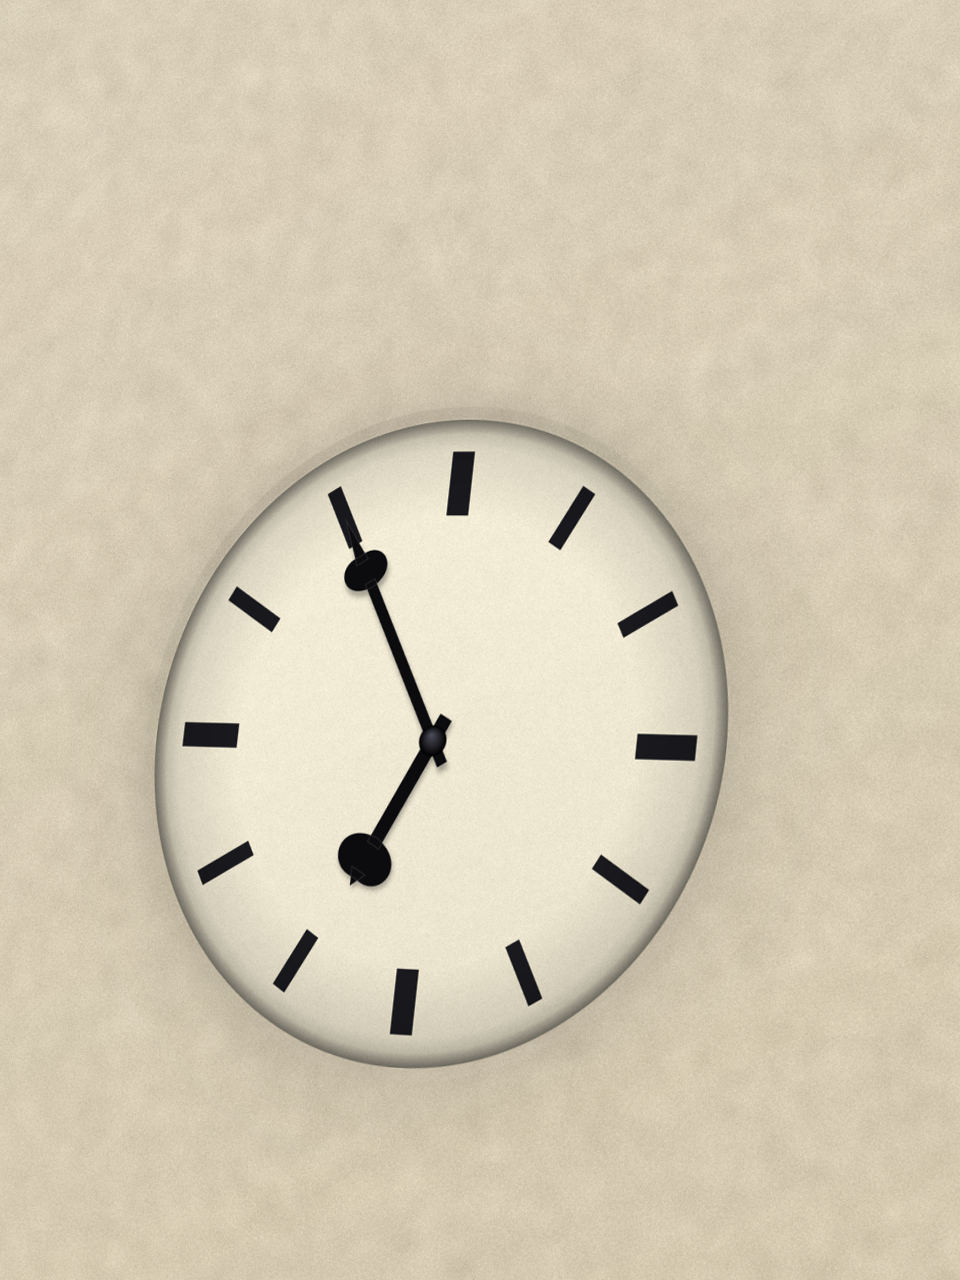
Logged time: 6:55
